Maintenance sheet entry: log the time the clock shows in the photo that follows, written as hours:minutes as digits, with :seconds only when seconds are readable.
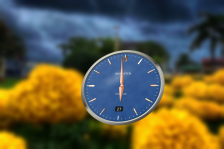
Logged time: 5:59
